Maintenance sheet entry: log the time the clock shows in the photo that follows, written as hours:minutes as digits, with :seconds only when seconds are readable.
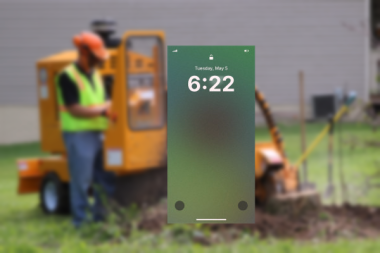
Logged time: 6:22
